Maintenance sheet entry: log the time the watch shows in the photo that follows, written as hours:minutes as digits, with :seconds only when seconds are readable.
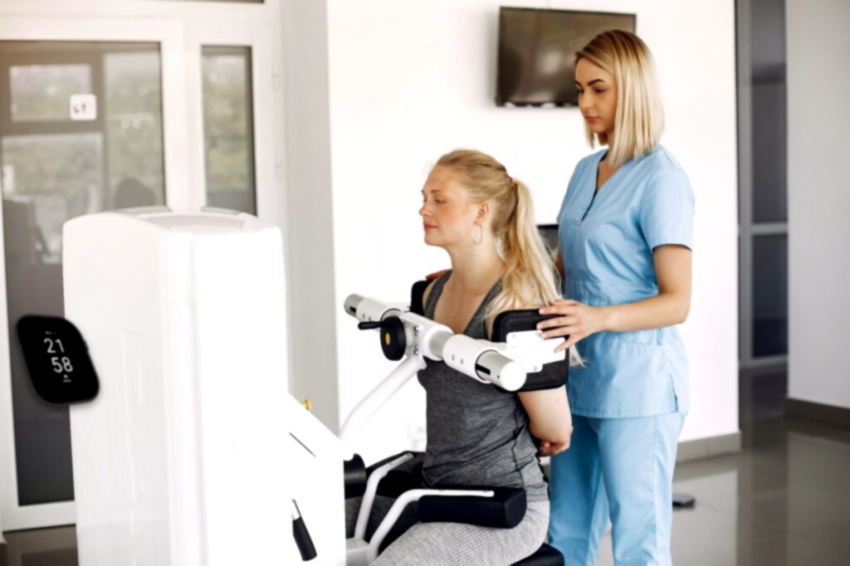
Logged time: 21:58
